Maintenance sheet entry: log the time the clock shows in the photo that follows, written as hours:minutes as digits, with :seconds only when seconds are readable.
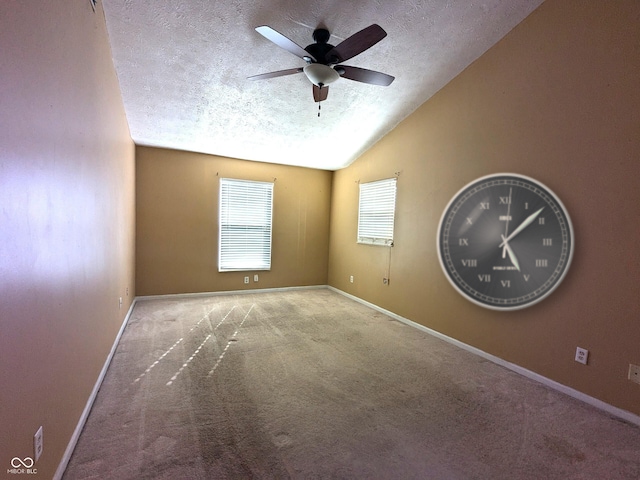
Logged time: 5:08:01
